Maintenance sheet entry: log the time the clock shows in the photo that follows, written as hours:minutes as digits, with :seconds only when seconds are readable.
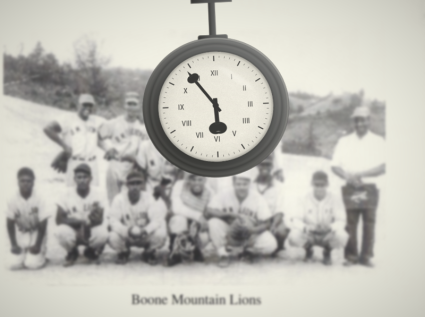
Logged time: 5:54
